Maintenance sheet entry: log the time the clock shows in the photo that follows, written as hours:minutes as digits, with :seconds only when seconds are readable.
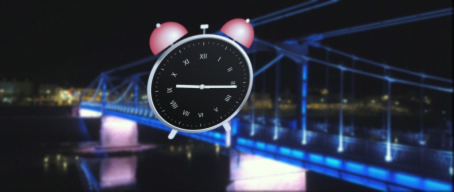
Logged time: 9:16
